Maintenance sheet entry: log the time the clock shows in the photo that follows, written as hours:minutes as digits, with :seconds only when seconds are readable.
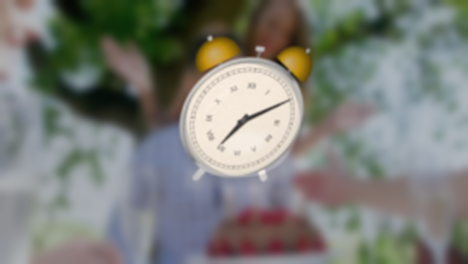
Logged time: 7:10
